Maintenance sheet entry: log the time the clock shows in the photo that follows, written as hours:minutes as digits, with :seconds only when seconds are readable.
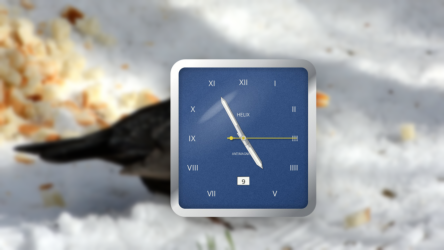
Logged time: 4:55:15
